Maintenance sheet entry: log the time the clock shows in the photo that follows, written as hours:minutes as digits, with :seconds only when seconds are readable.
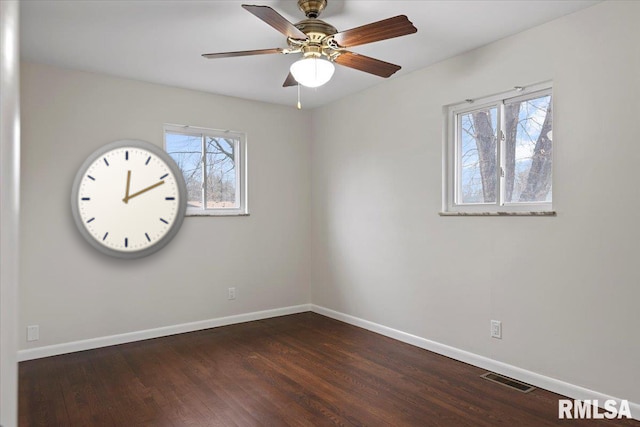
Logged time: 12:11
